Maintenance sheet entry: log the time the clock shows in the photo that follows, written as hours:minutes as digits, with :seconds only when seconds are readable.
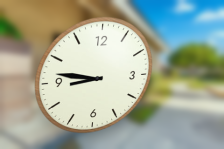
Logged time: 8:47
